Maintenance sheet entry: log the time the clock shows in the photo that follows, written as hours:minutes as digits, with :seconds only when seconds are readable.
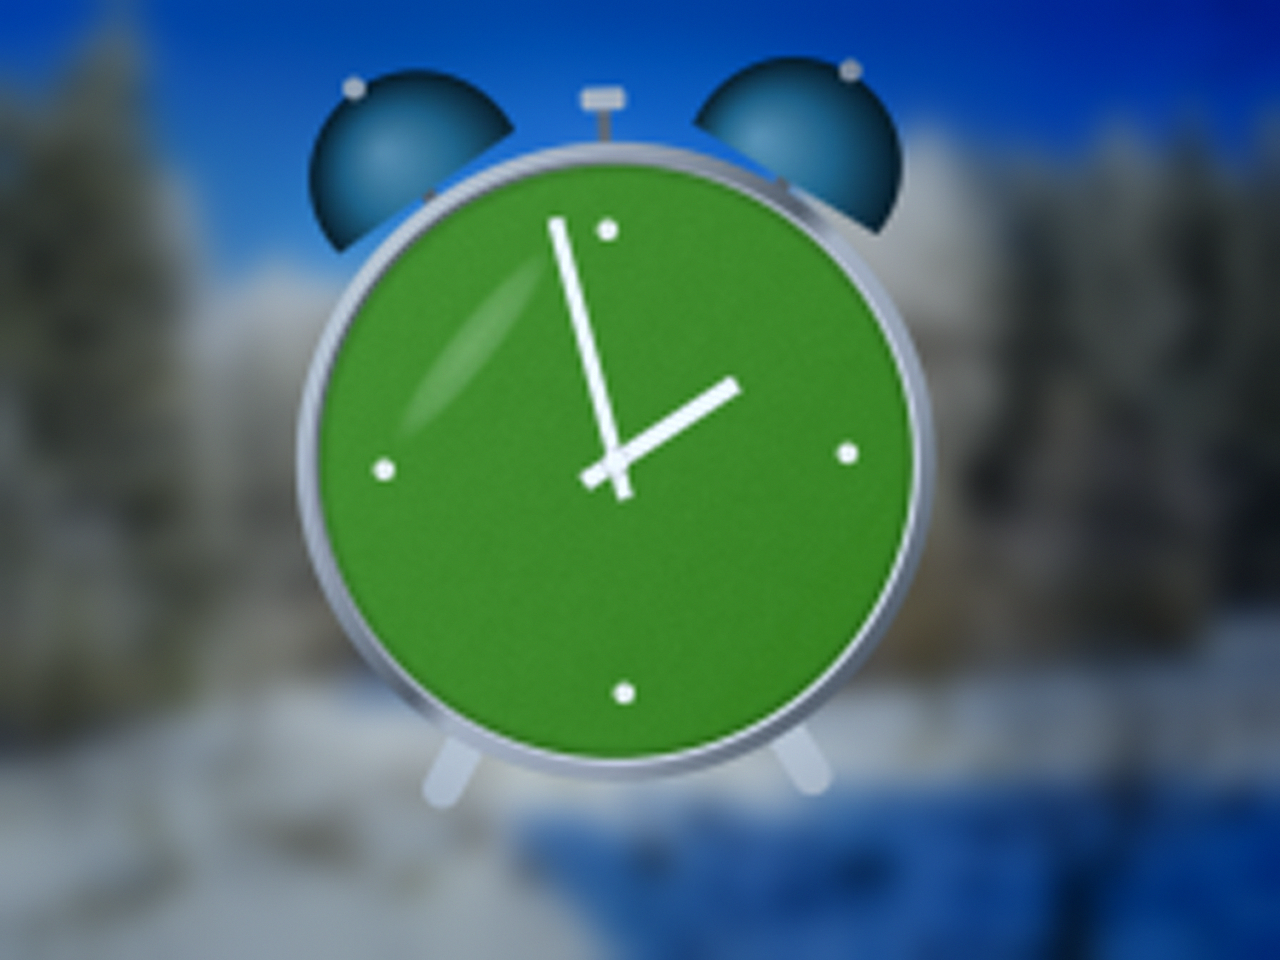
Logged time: 1:58
